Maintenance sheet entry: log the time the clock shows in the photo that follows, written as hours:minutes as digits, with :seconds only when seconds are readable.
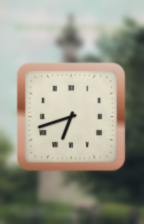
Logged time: 6:42
